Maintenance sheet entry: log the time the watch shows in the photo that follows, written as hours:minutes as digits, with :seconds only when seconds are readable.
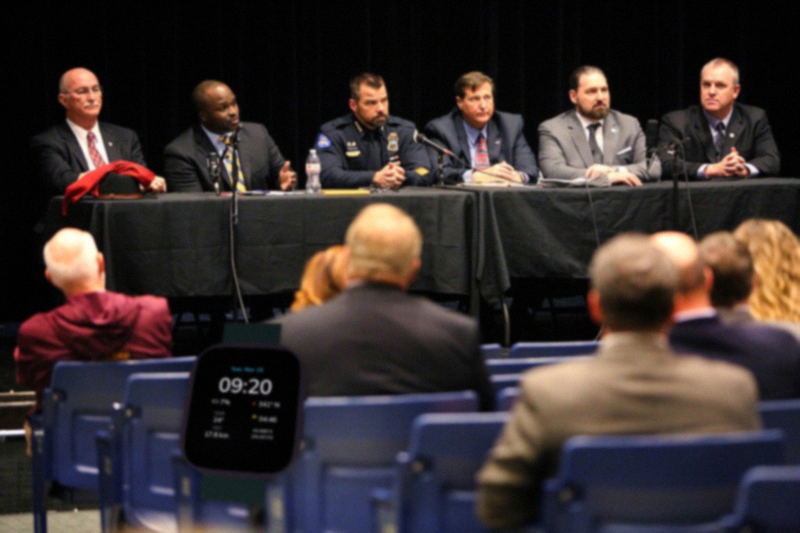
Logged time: 9:20
